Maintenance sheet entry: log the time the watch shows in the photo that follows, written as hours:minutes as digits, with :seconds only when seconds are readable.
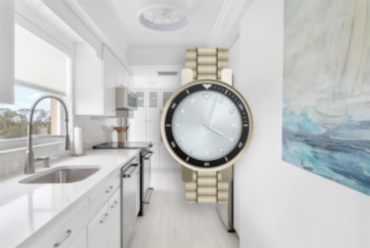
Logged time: 4:03
